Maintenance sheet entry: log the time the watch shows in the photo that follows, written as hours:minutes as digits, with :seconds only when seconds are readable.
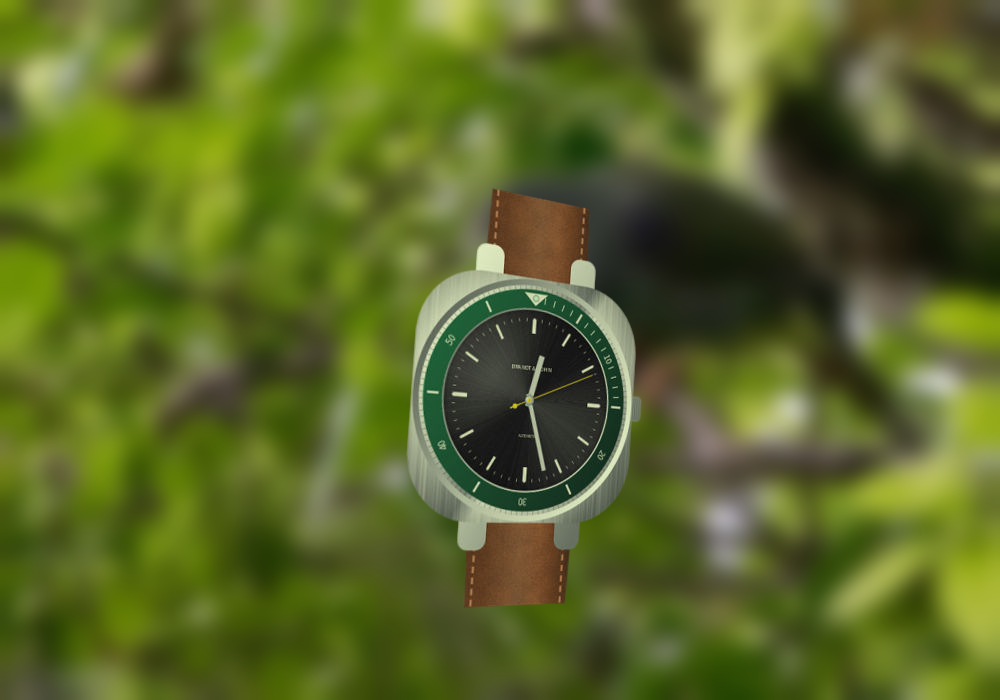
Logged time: 12:27:11
